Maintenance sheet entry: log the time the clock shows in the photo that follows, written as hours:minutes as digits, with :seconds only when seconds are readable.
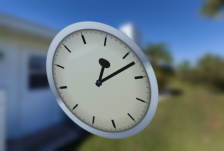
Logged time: 1:12
